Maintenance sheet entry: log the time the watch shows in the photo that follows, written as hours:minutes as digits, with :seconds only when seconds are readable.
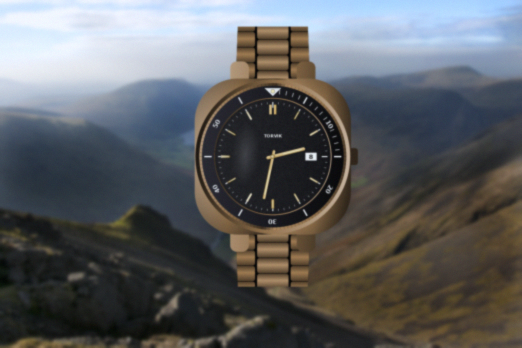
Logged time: 2:32
